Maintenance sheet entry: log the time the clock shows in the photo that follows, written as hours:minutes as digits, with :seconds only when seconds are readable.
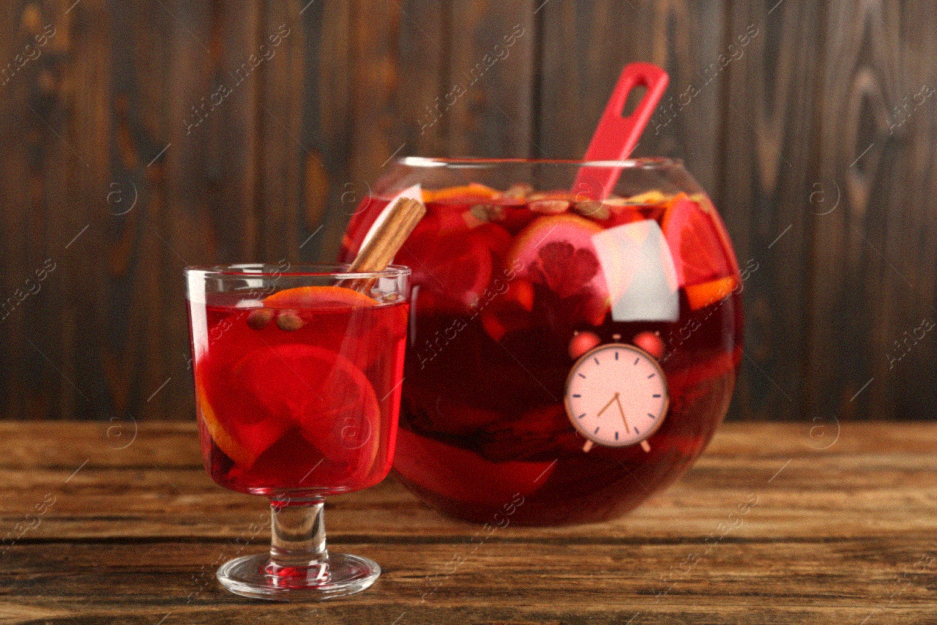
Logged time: 7:27
